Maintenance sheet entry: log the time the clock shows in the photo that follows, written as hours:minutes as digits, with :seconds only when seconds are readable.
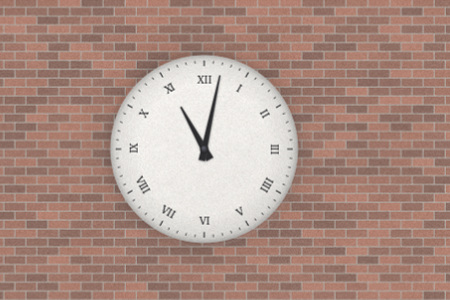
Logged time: 11:02
